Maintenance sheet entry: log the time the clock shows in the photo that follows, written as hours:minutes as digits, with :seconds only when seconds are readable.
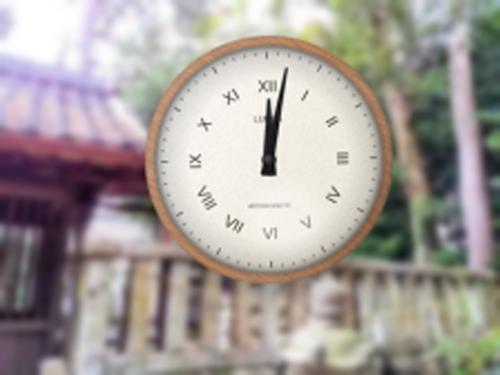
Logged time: 12:02
